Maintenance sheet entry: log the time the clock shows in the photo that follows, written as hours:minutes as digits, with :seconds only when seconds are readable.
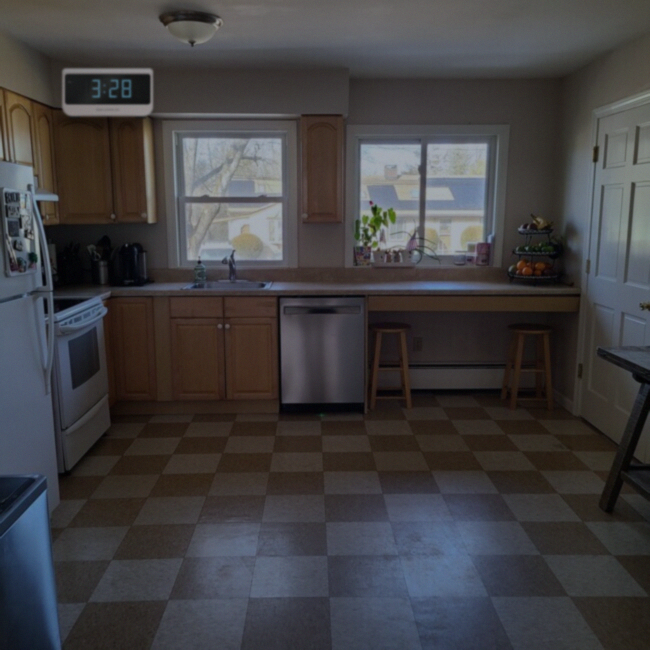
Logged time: 3:28
